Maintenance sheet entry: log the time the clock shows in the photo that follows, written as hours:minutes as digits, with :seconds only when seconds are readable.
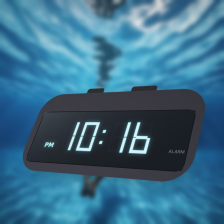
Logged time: 10:16
